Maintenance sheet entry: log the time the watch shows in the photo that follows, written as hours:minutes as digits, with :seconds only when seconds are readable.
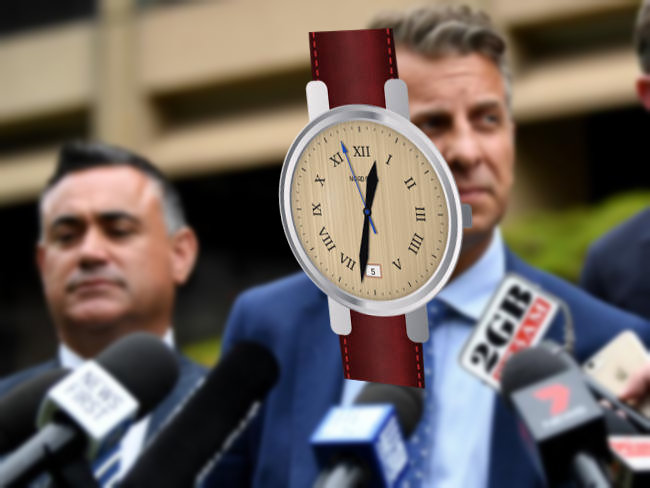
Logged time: 12:31:57
